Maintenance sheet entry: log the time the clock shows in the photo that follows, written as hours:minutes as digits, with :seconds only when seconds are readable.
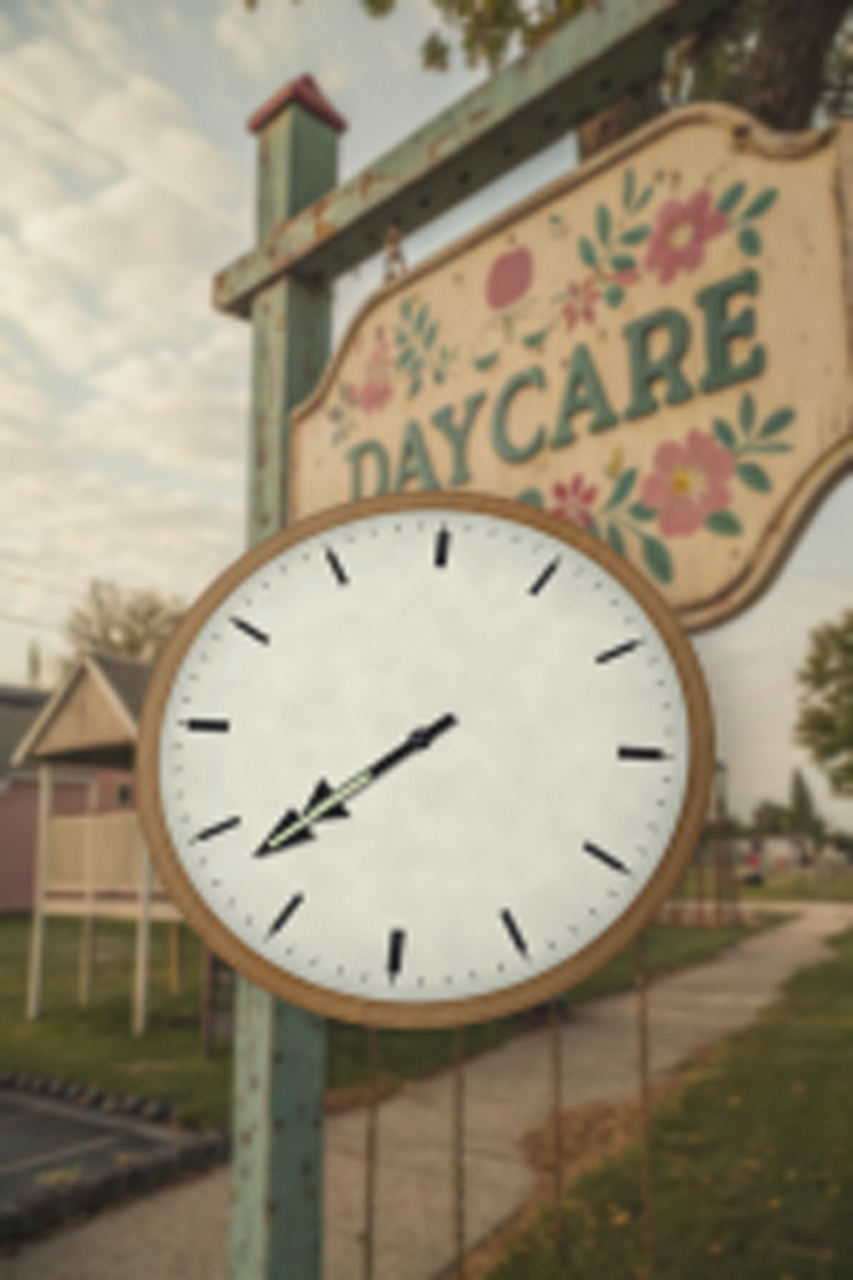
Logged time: 7:38
